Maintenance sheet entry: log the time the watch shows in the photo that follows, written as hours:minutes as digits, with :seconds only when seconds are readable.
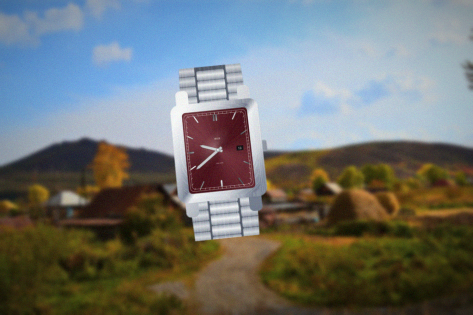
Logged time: 9:39
